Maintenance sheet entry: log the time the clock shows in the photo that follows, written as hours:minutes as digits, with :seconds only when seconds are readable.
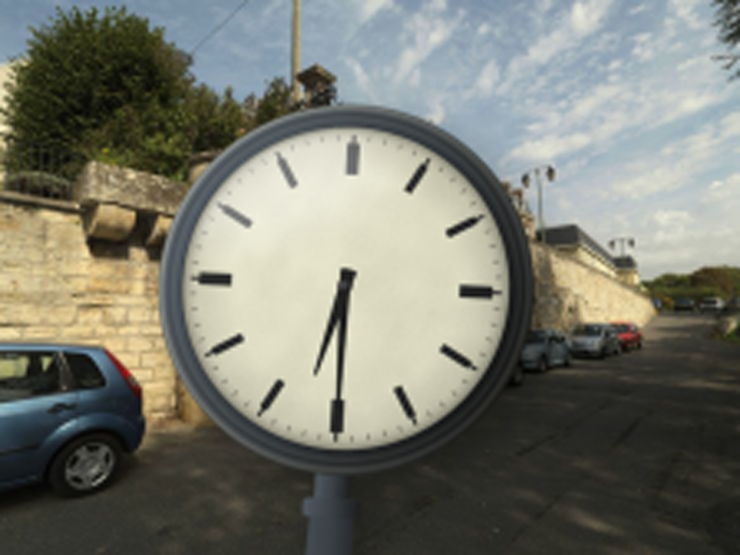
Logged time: 6:30
